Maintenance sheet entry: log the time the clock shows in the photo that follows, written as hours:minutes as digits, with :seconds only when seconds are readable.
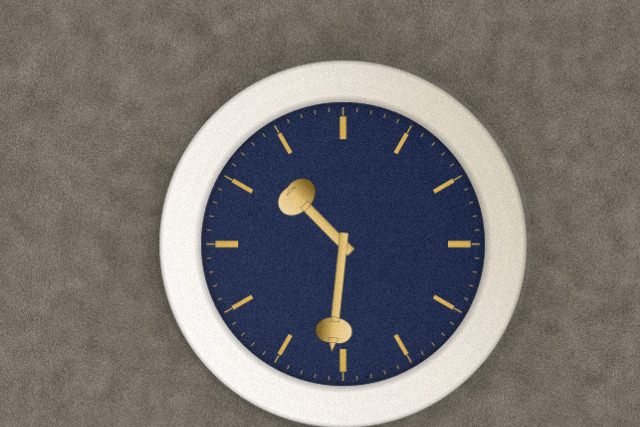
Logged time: 10:31
